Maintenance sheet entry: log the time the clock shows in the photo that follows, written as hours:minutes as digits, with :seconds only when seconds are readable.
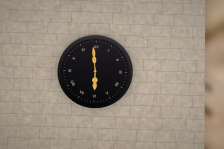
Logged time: 5:59
